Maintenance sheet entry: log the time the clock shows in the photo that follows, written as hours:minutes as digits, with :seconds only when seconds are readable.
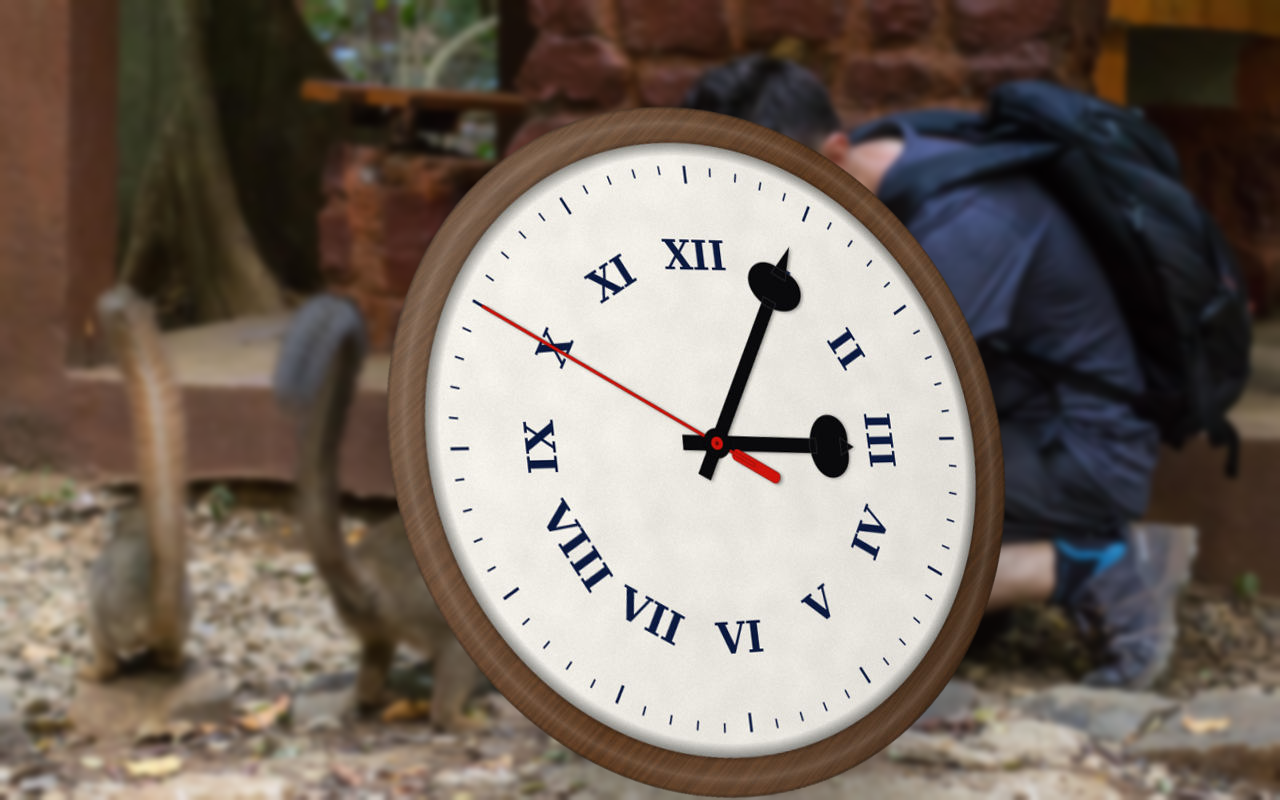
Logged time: 3:04:50
